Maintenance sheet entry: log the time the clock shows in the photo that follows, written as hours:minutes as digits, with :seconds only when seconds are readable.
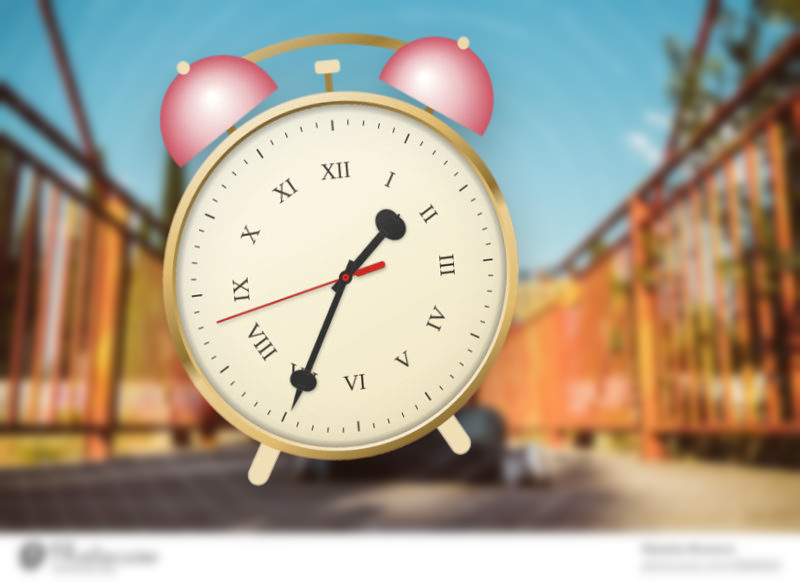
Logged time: 1:34:43
